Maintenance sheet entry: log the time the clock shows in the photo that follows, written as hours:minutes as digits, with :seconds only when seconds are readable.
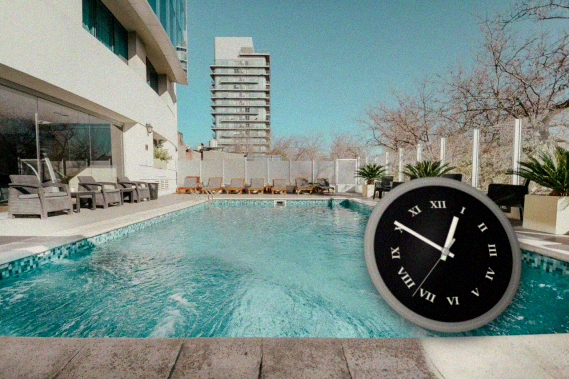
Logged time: 12:50:37
